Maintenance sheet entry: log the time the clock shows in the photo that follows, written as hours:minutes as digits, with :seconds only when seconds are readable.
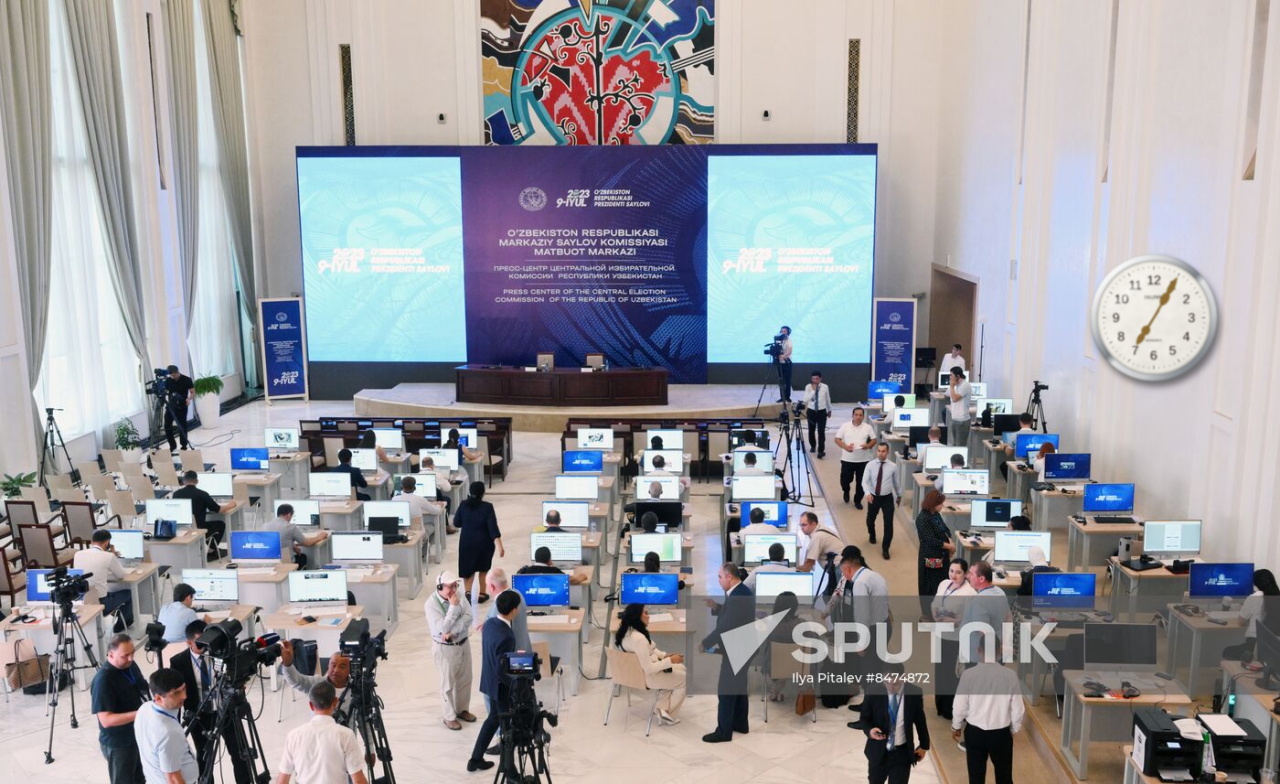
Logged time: 7:05
